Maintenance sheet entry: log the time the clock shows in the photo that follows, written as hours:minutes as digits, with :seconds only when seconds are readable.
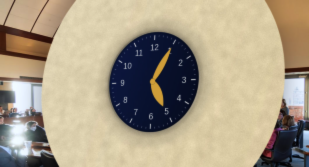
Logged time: 5:05
